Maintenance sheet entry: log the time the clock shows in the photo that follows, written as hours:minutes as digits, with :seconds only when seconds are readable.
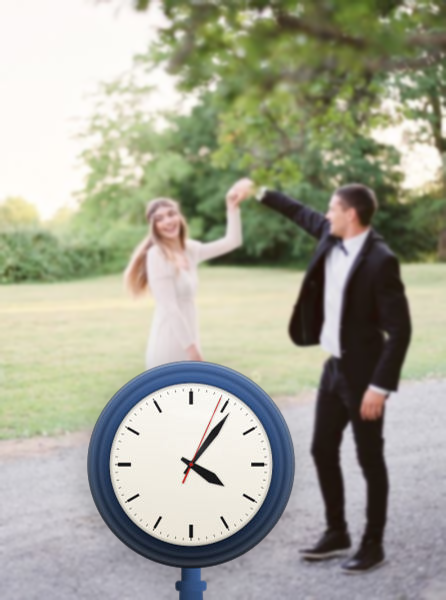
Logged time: 4:06:04
